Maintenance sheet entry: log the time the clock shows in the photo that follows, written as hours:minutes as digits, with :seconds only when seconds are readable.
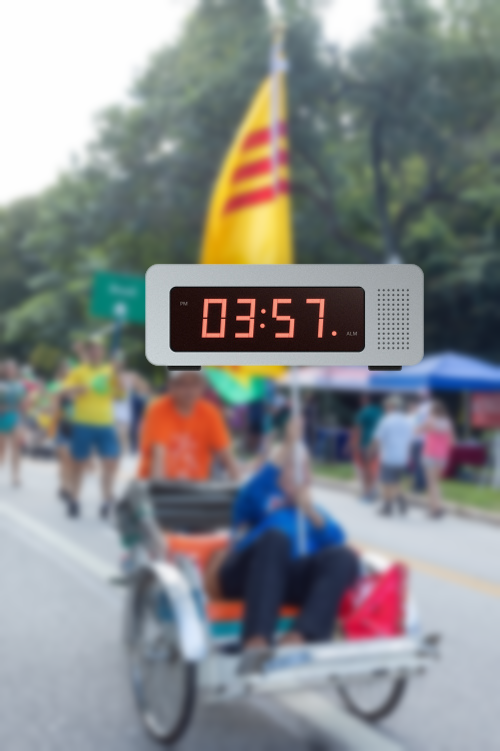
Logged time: 3:57
